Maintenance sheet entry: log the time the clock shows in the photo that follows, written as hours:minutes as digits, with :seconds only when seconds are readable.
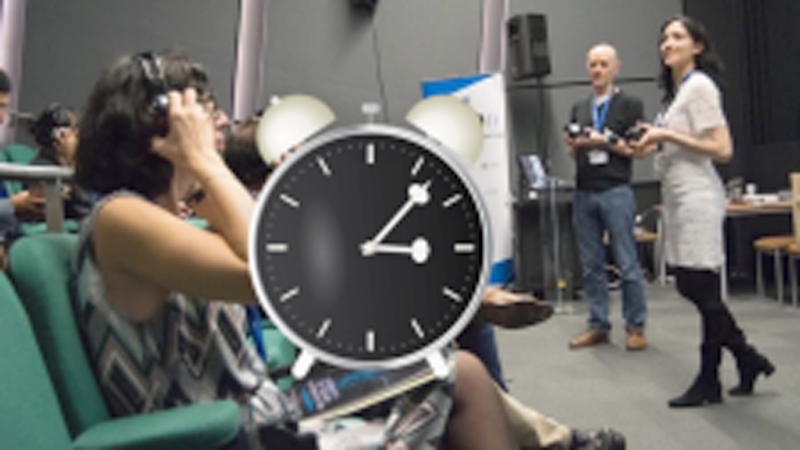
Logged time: 3:07
